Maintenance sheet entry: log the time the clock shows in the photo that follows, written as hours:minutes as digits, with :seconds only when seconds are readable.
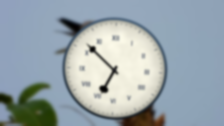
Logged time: 6:52
